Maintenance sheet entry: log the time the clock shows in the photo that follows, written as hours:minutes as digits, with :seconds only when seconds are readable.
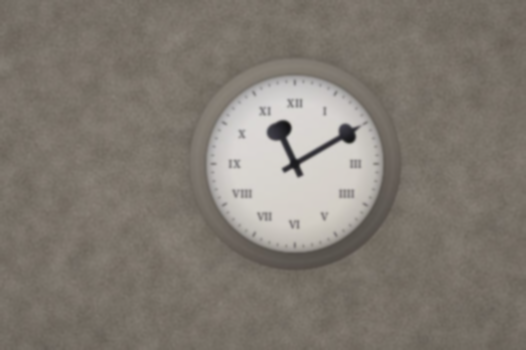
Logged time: 11:10
